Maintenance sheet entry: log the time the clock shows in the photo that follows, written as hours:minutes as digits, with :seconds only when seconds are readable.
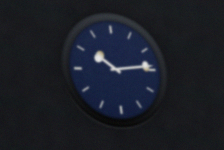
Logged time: 10:14
